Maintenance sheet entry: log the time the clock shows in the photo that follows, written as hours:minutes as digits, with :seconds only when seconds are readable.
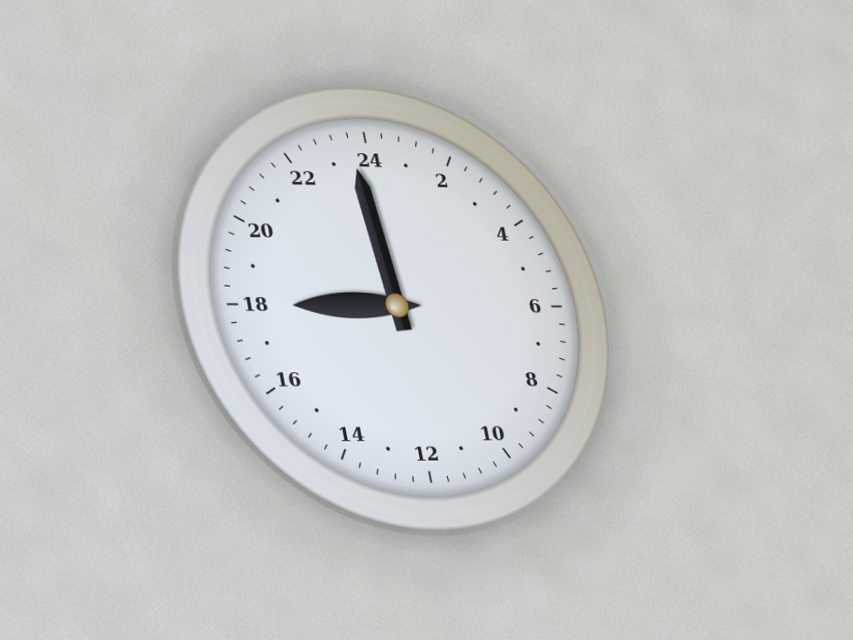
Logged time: 17:59
